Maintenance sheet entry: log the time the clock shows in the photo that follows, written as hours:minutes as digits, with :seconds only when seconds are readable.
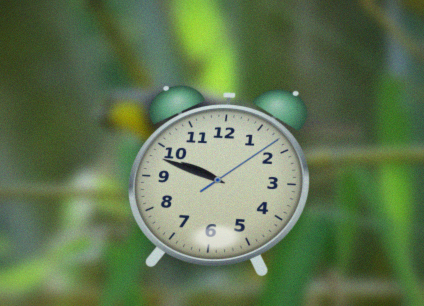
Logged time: 9:48:08
